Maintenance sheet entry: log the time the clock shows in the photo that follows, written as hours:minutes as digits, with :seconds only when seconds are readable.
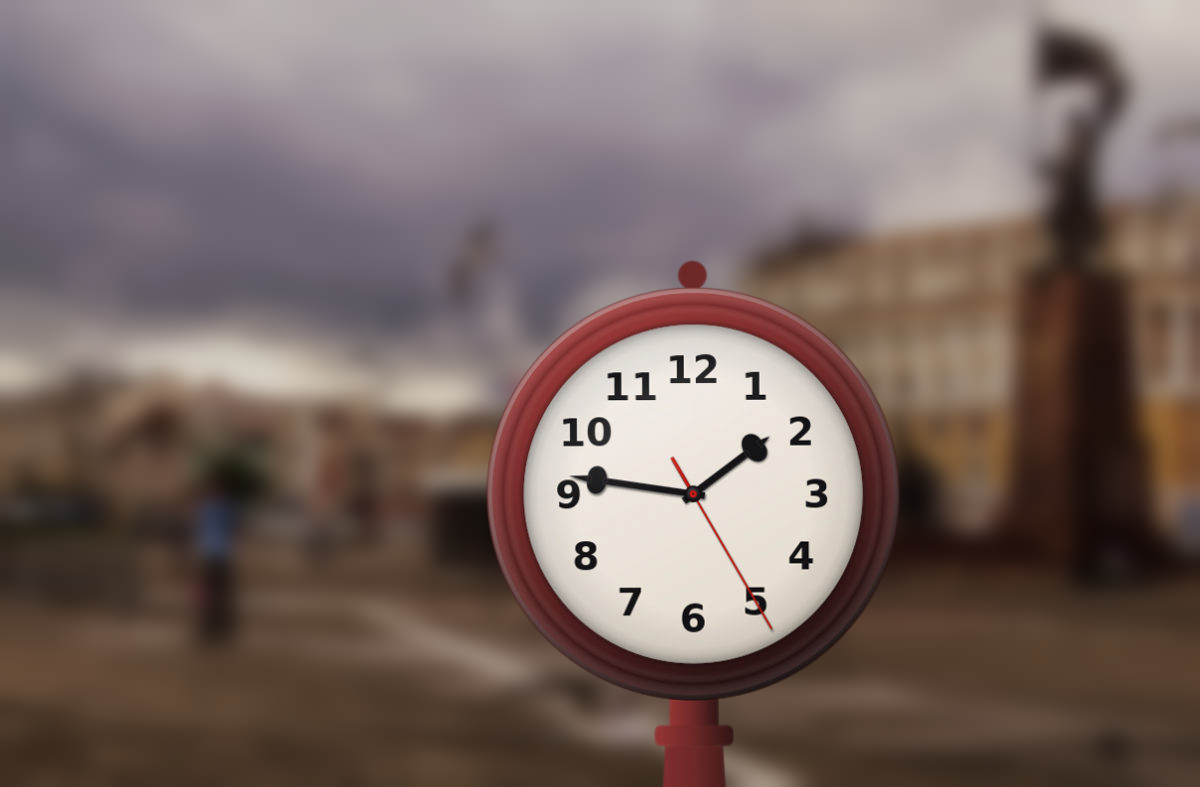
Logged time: 1:46:25
